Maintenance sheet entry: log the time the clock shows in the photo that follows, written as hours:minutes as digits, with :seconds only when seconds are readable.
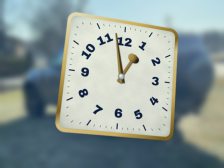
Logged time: 12:58
